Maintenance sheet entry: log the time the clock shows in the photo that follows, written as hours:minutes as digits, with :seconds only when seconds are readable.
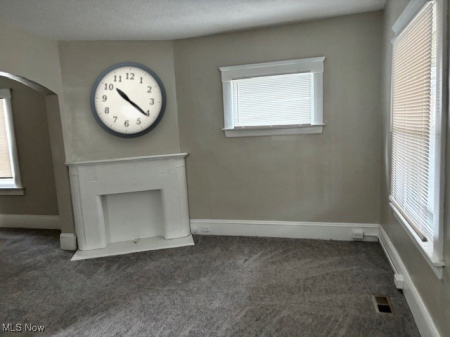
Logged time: 10:21
